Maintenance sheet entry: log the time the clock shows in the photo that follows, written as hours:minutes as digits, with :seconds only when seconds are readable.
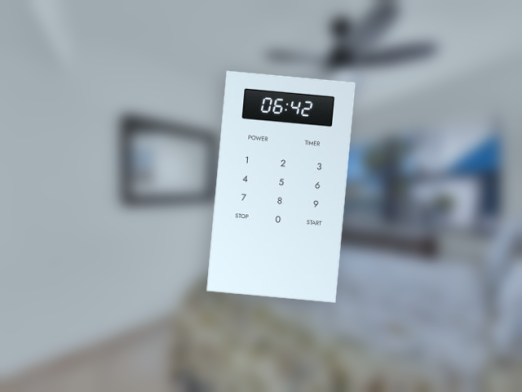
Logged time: 6:42
